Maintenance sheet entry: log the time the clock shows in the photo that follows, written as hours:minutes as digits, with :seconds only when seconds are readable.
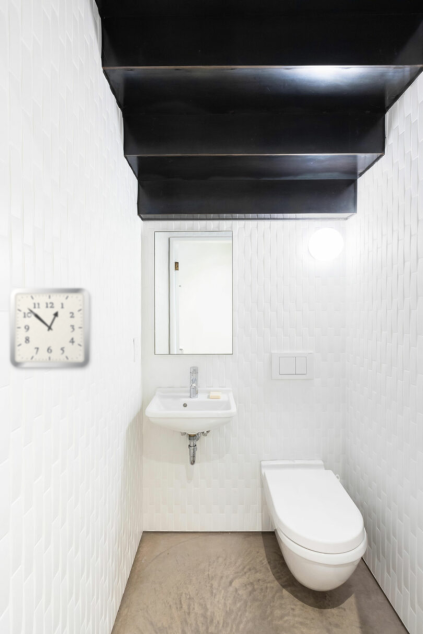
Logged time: 12:52
